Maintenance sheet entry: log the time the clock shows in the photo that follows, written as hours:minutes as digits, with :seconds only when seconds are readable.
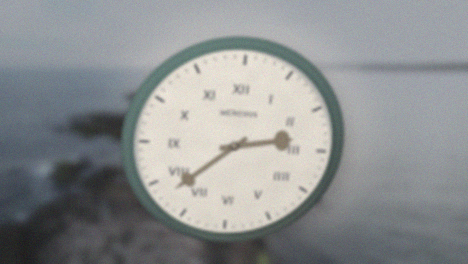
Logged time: 2:38
